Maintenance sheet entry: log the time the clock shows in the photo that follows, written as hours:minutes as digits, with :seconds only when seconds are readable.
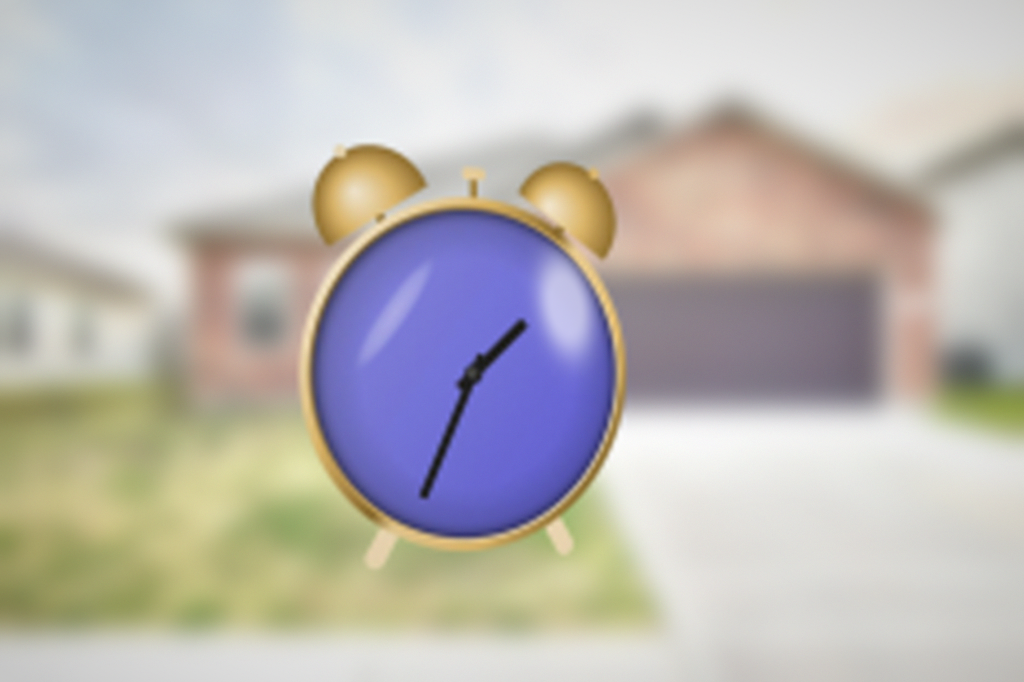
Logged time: 1:34
